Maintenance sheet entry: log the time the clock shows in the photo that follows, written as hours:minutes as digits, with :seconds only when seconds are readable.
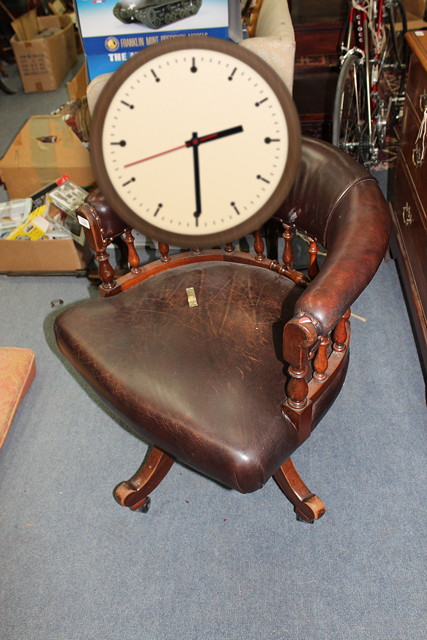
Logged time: 2:29:42
